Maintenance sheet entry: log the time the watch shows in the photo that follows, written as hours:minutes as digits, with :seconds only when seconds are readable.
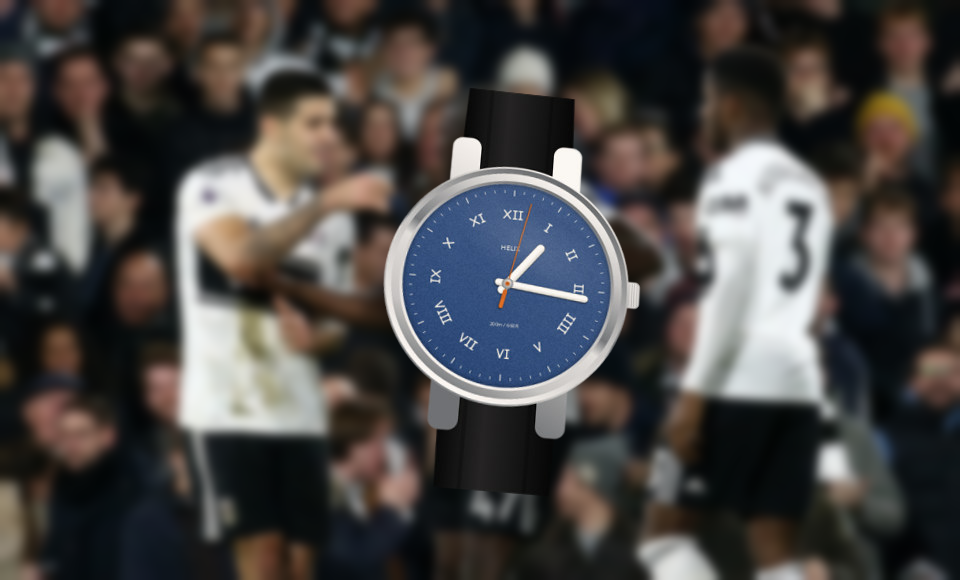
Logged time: 1:16:02
